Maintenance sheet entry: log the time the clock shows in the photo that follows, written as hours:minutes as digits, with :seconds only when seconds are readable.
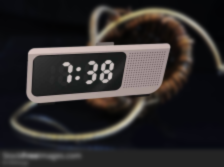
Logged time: 7:38
